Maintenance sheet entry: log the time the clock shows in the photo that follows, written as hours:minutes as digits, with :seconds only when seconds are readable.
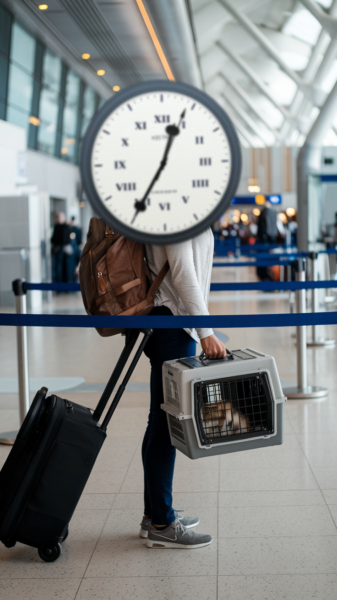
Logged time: 12:35:04
